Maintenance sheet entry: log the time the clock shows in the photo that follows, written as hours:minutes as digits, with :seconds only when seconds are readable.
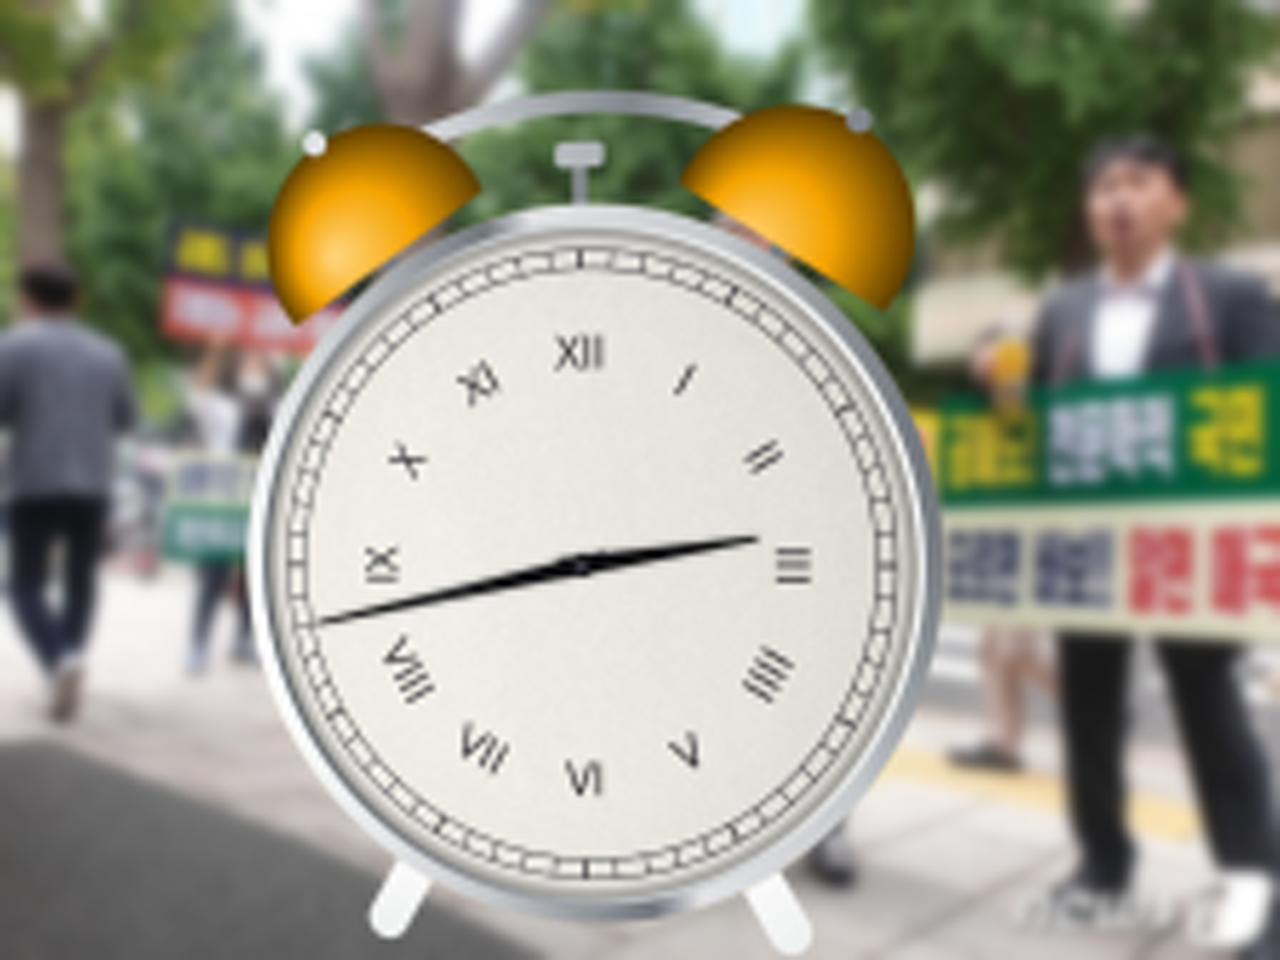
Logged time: 2:43
